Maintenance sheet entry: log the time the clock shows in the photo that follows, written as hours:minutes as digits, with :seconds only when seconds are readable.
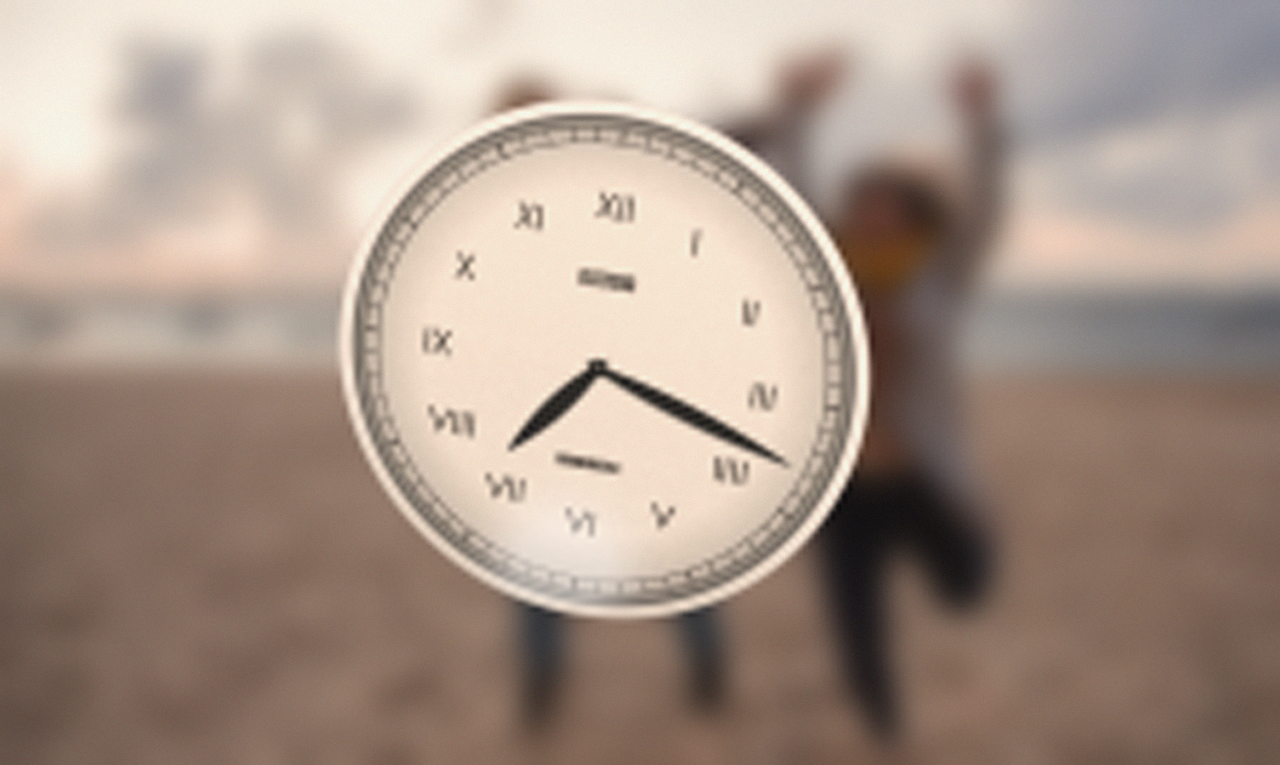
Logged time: 7:18
